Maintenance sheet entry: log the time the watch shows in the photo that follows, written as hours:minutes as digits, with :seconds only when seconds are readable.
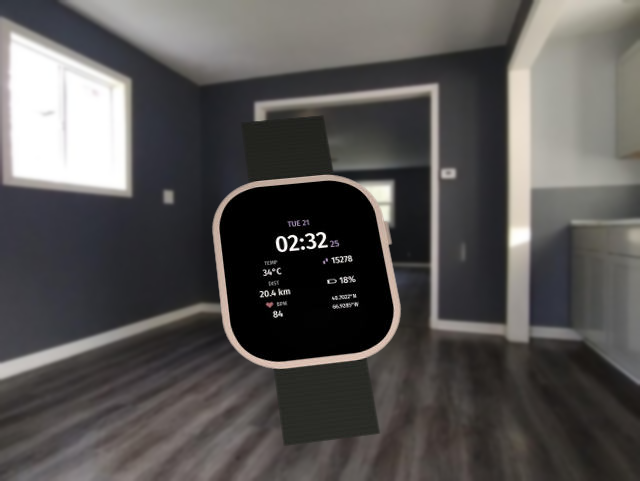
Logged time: 2:32:25
